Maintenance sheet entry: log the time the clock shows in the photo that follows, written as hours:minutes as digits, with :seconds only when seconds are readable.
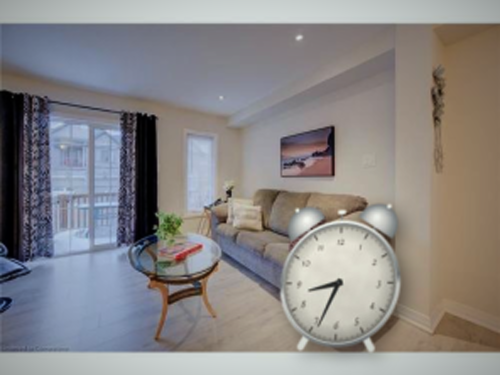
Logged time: 8:34
